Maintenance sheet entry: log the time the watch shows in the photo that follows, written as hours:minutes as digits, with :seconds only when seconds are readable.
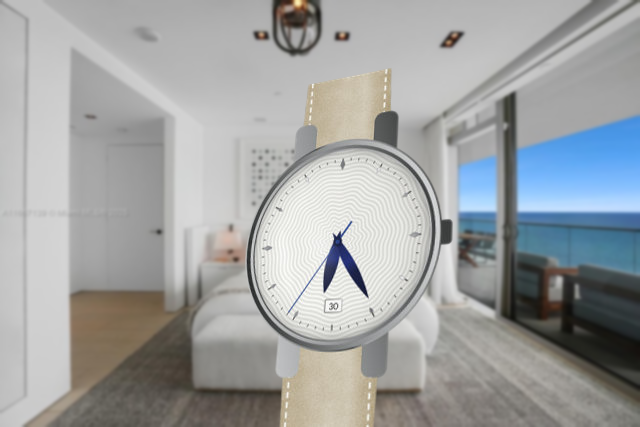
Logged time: 6:24:36
